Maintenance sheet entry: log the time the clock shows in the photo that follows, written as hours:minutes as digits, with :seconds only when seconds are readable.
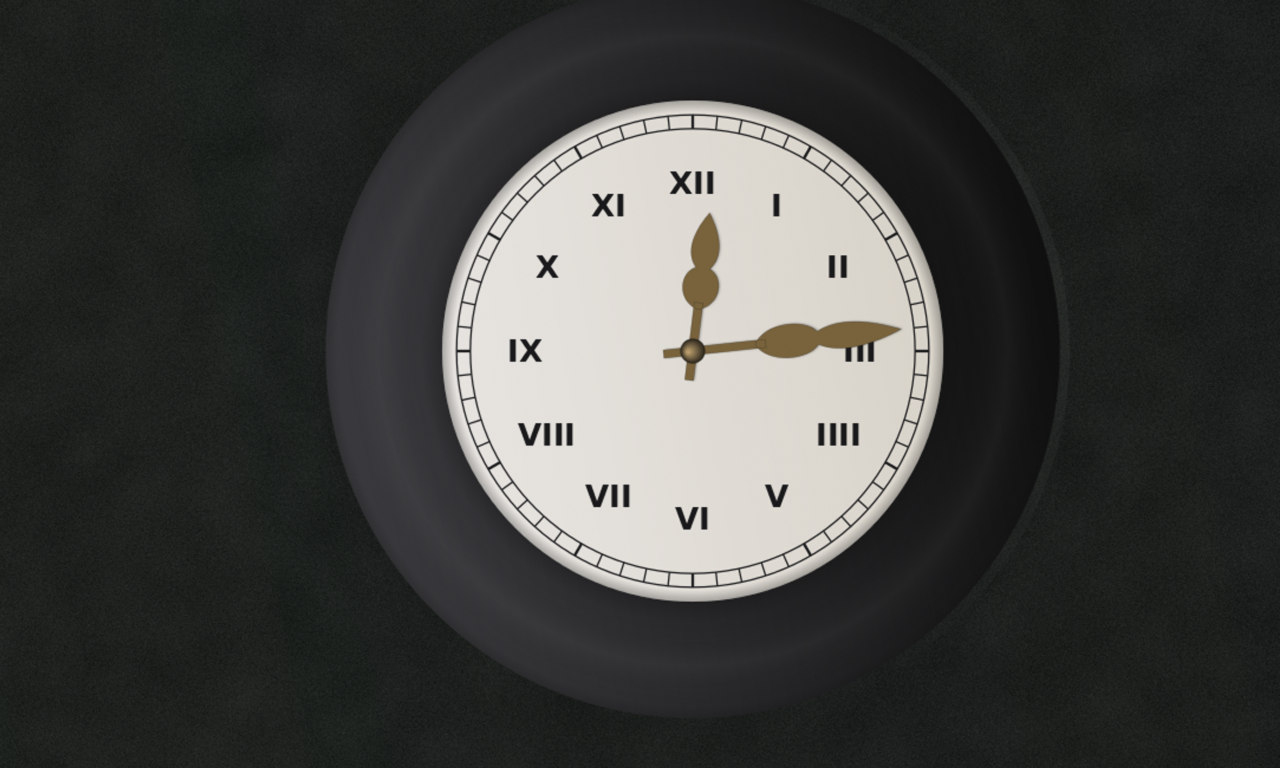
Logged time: 12:14
